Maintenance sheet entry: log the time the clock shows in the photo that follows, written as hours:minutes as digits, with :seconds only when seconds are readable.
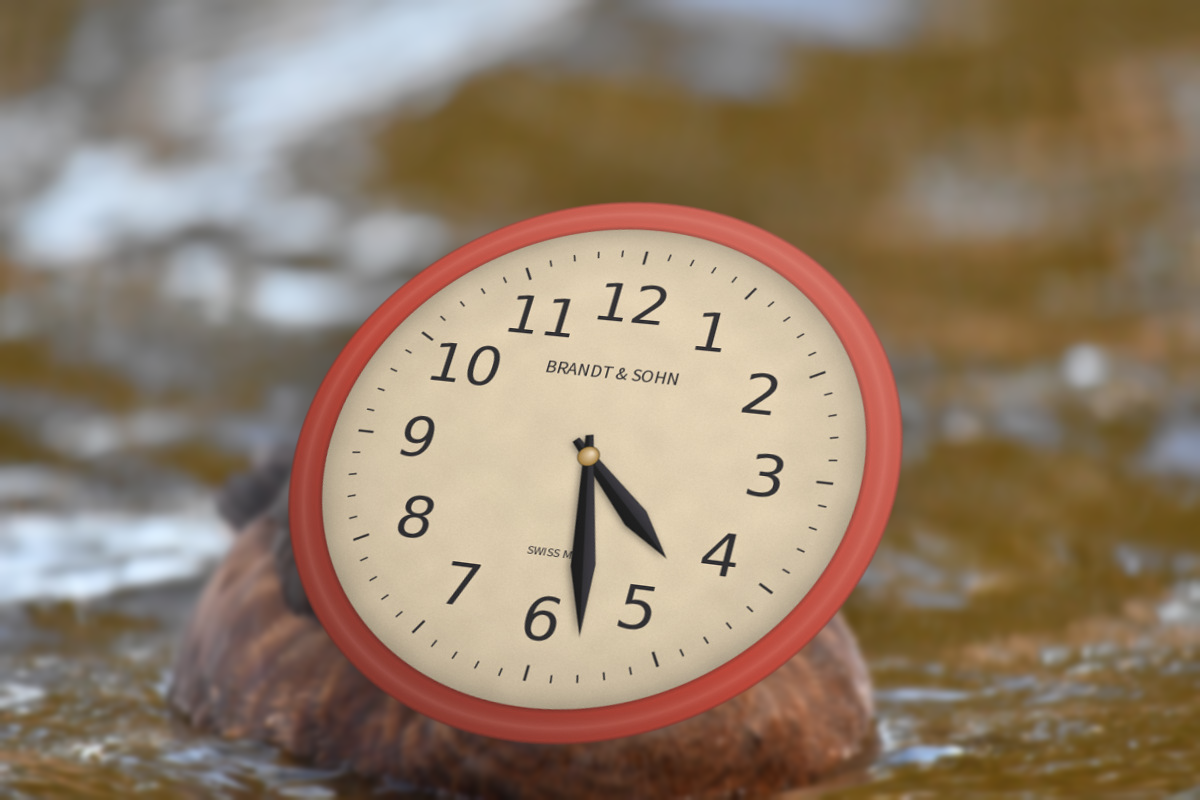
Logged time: 4:28
